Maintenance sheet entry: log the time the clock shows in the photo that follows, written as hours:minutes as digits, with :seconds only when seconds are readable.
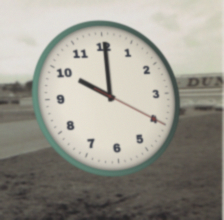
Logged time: 10:00:20
